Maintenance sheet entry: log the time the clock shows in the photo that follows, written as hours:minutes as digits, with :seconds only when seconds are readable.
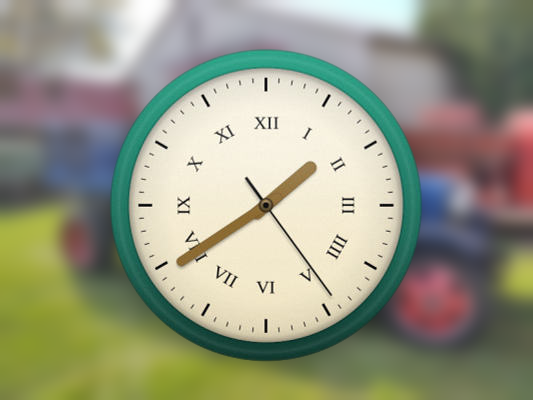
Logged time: 1:39:24
